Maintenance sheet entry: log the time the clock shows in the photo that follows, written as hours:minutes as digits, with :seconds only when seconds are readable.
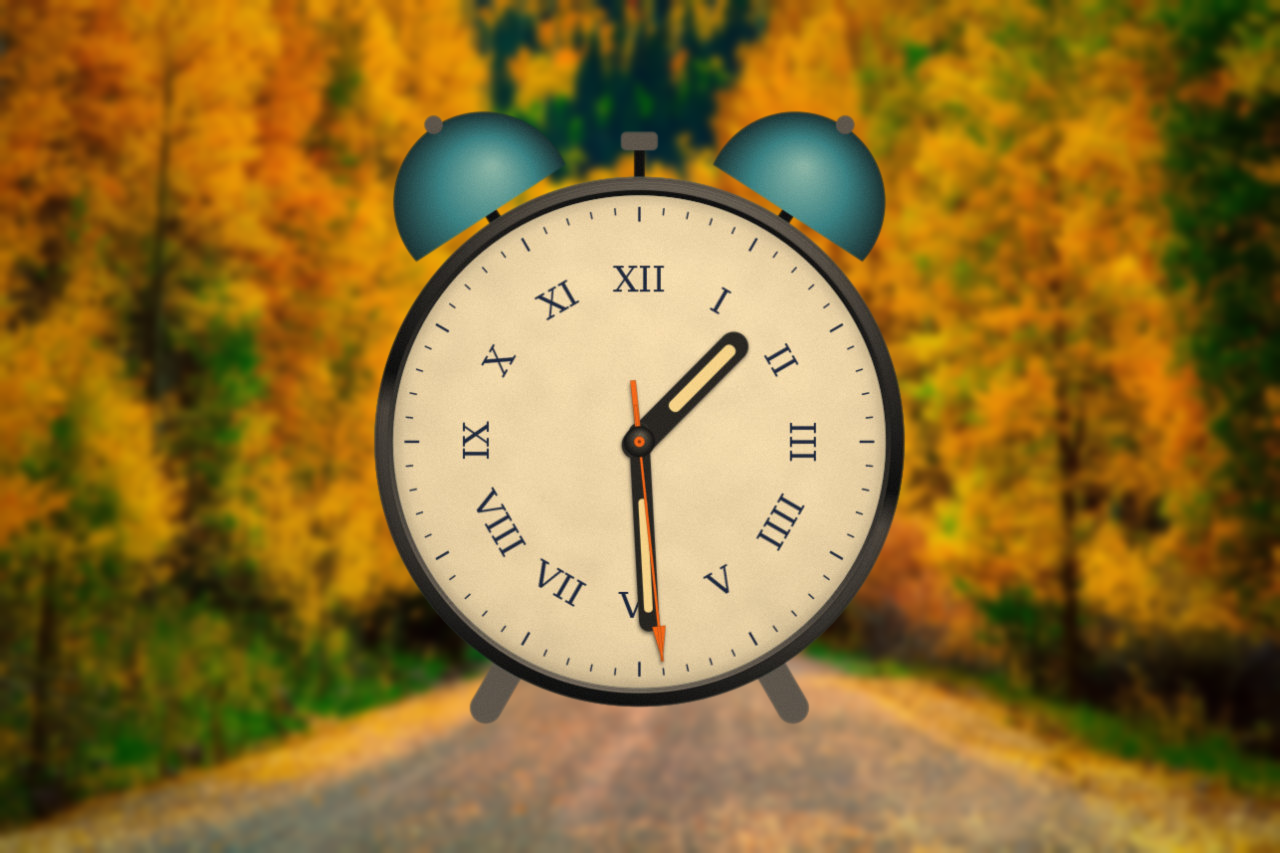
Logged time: 1:29:29
